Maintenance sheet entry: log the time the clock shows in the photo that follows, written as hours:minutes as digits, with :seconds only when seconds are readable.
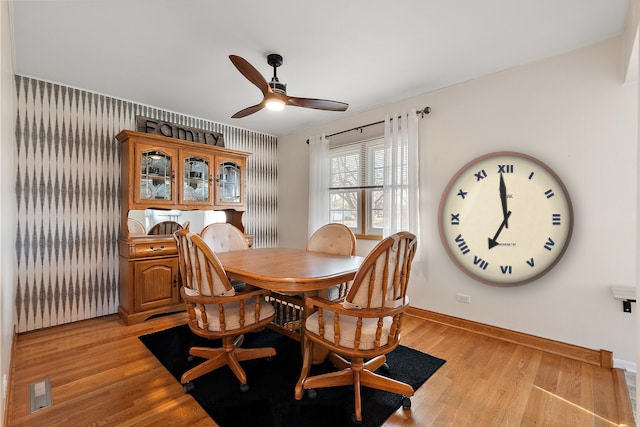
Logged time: 6:59
